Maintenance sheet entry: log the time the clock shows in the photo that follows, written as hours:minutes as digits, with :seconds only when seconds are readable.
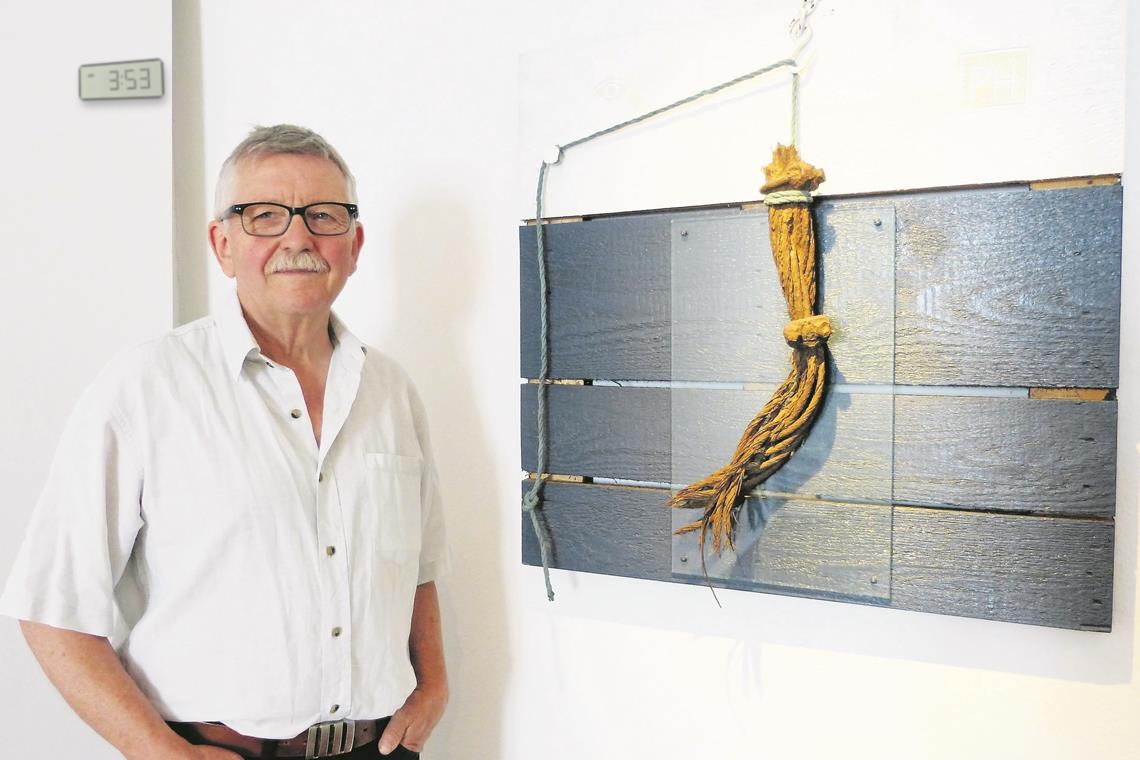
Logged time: 3:53
